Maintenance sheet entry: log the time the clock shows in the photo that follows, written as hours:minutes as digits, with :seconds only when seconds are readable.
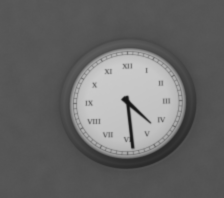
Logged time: 4:29
